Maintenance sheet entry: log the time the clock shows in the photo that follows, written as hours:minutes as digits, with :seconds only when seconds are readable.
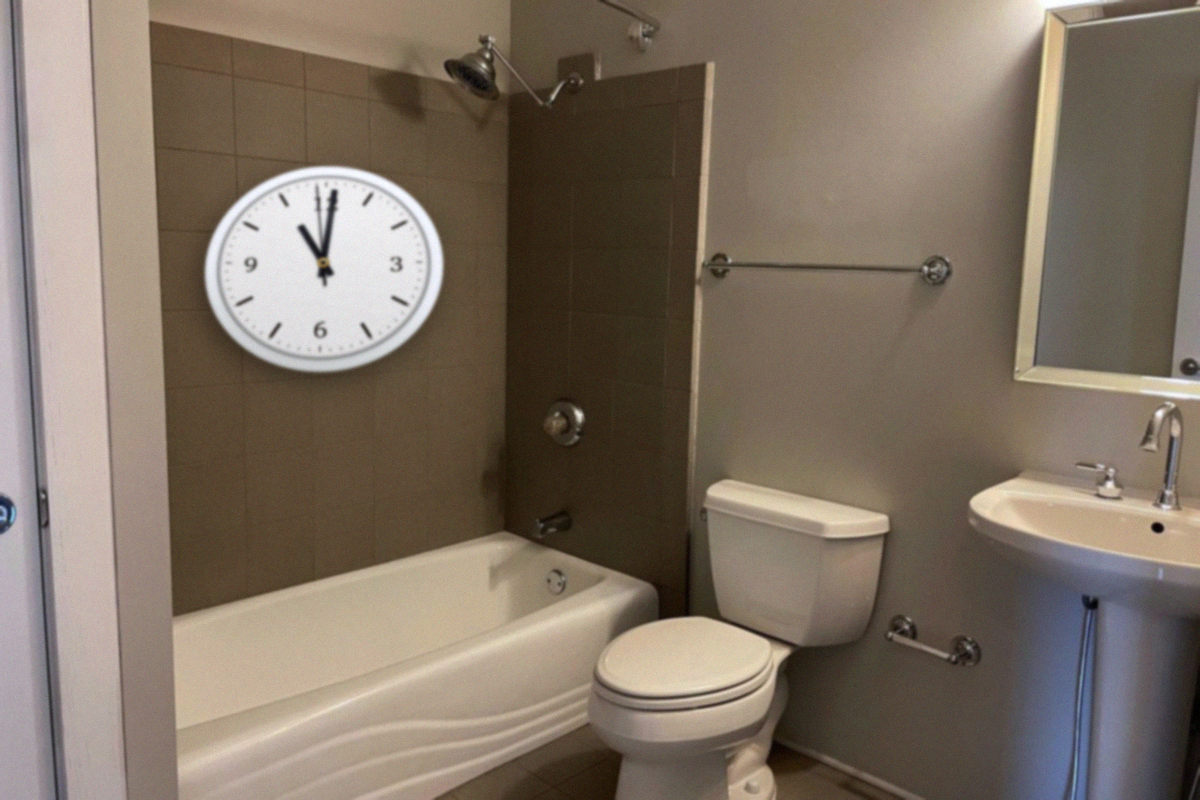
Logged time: 11:00:59
